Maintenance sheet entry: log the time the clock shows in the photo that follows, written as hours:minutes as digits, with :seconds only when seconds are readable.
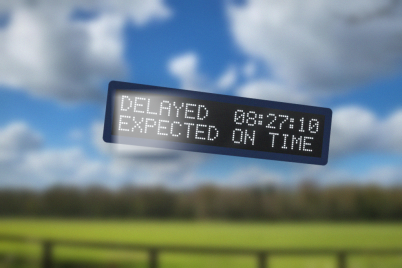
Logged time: 8:27:10
